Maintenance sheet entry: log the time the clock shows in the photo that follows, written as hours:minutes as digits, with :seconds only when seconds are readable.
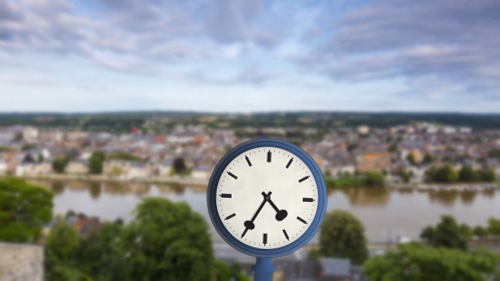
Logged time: 4:35
